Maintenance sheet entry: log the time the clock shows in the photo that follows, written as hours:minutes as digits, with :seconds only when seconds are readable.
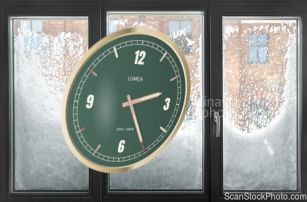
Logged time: 2:25
